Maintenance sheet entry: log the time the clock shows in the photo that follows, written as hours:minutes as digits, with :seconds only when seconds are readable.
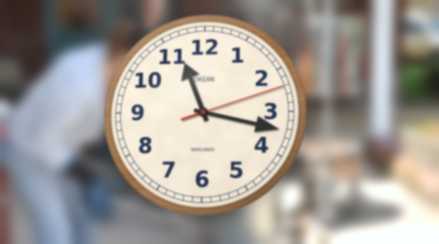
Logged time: 11:17:12
